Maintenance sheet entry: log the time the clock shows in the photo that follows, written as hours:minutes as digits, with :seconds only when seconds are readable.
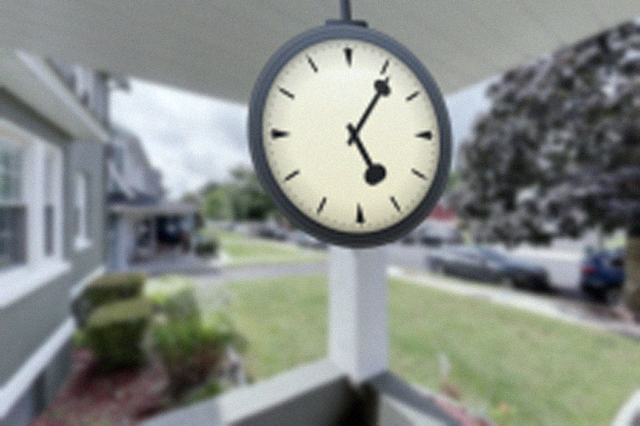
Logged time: 5:06
